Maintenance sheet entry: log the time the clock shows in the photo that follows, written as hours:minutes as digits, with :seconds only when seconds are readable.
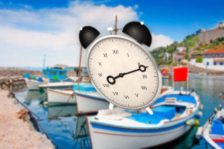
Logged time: 8:12
